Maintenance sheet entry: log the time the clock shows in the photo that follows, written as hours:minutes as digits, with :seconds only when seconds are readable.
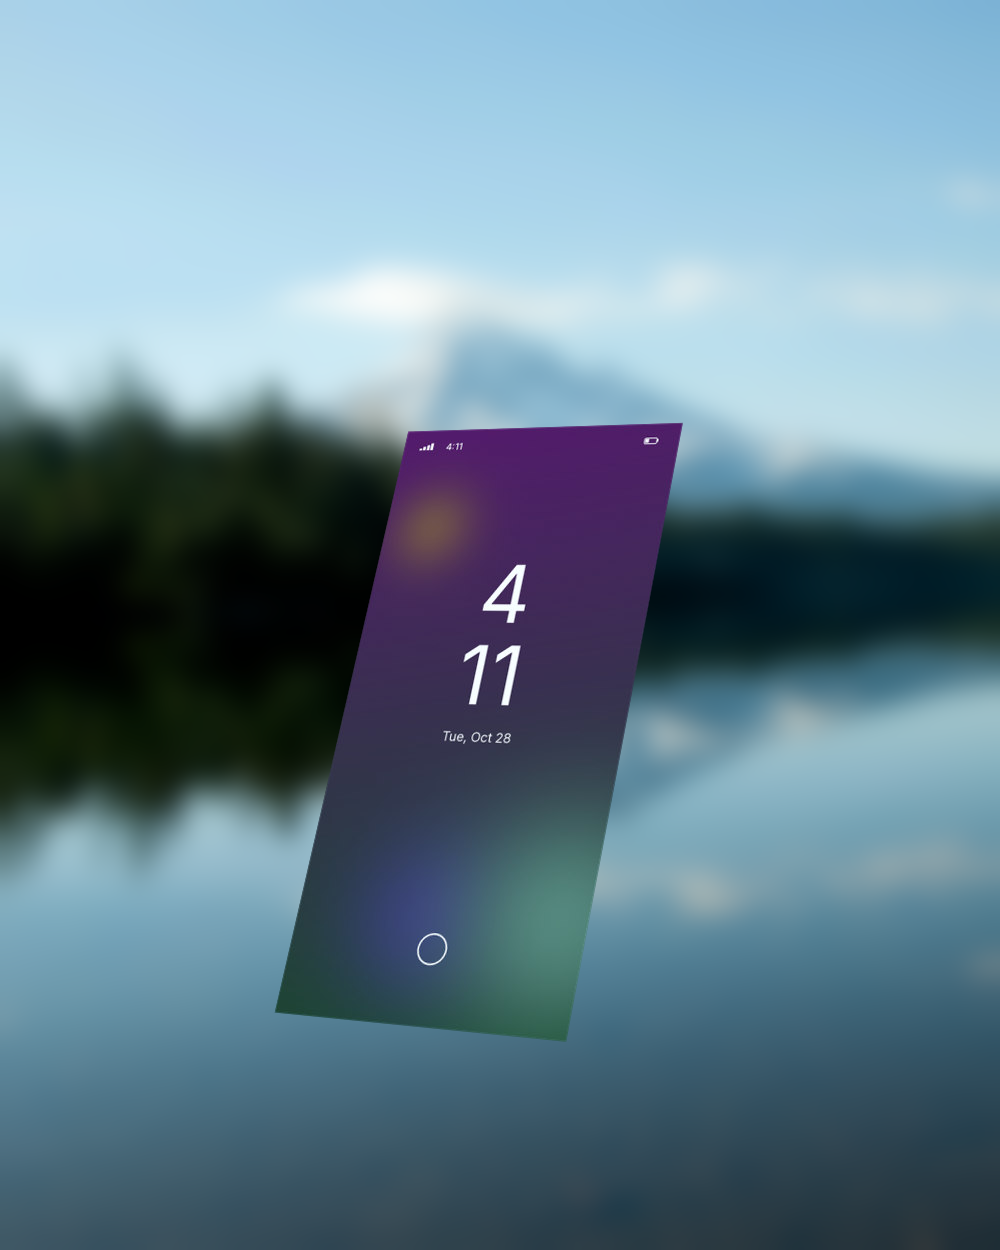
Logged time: 4:11
